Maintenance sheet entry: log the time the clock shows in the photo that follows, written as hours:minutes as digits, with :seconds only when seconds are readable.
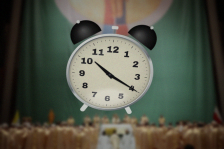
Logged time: 10:20
